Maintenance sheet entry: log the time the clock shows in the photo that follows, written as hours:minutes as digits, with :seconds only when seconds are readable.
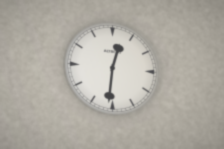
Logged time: 12:31
